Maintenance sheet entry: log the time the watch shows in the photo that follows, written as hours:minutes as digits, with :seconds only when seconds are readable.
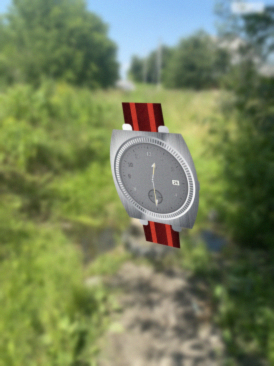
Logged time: 12:30
